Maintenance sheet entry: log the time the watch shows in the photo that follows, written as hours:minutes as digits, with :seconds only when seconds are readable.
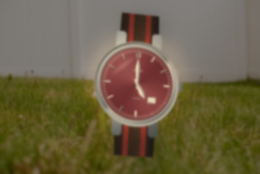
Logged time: 5:00
